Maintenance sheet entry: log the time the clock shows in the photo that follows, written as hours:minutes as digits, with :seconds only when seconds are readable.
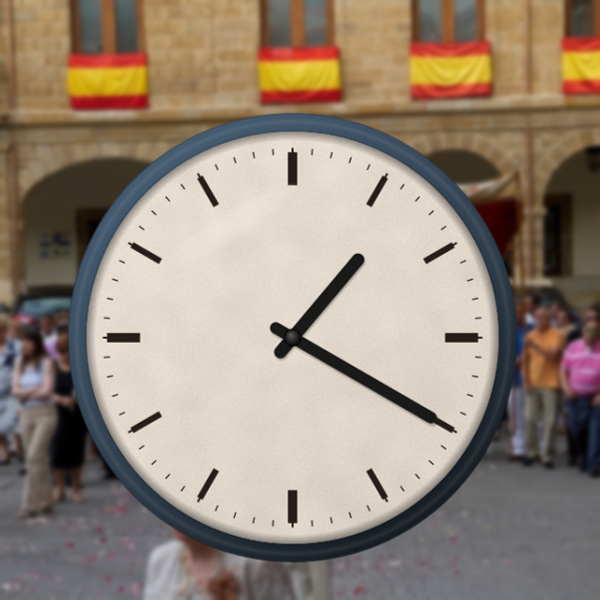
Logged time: 1:20
